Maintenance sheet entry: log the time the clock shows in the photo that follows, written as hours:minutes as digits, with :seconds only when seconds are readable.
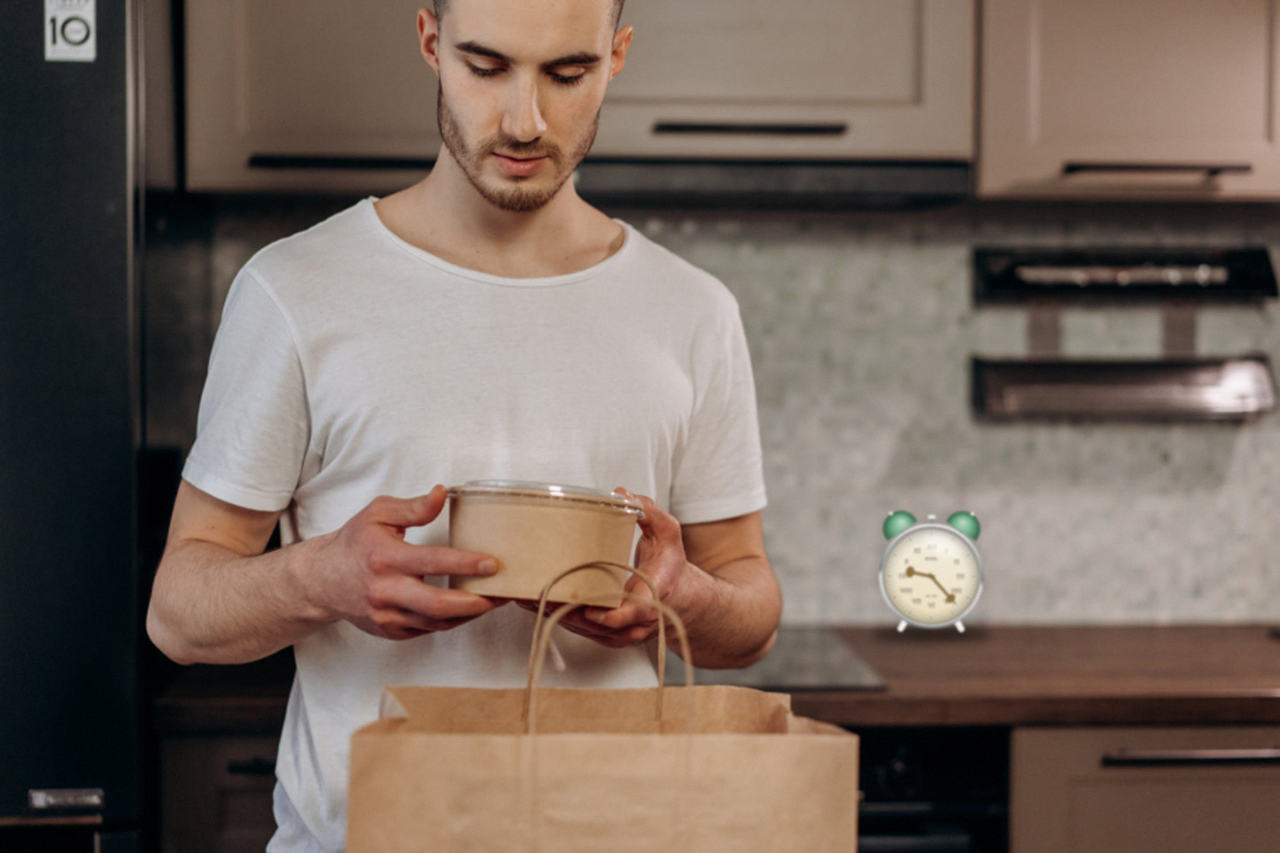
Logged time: 9:23
